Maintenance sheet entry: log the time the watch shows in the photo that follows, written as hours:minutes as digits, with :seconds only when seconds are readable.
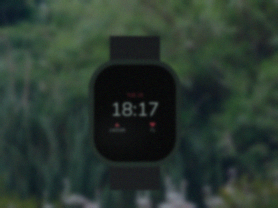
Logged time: 18:17
